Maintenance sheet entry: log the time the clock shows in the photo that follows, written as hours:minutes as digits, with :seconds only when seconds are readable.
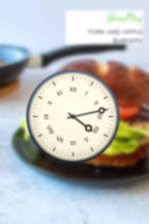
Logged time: 4:13
